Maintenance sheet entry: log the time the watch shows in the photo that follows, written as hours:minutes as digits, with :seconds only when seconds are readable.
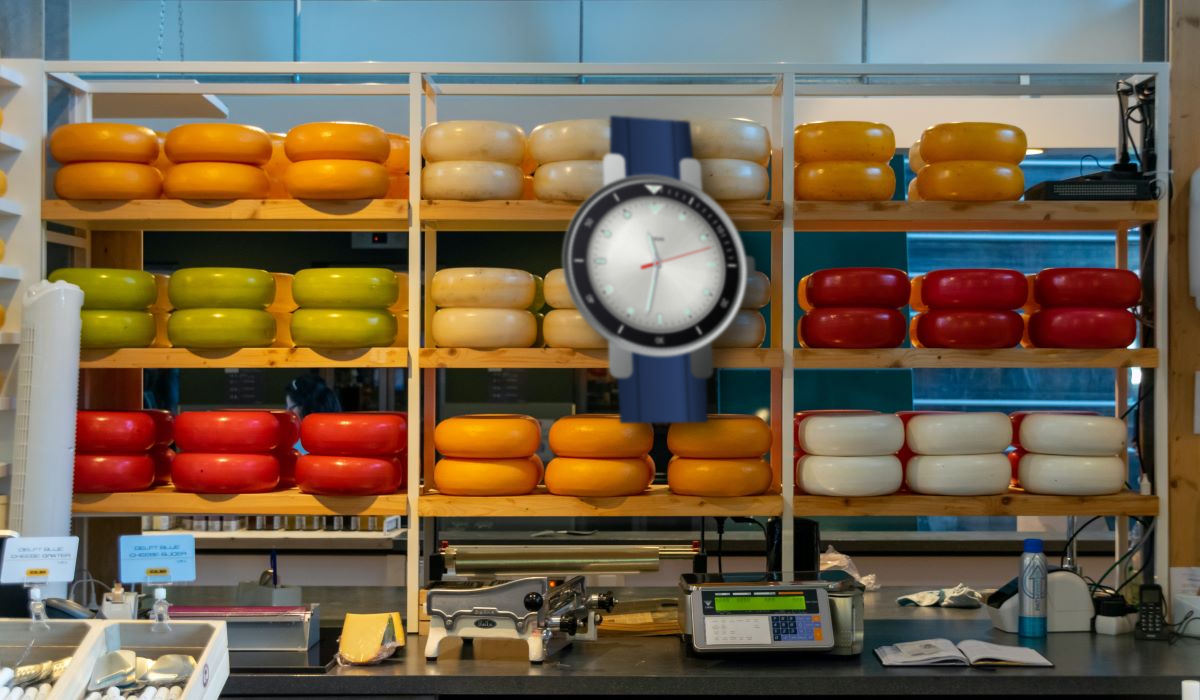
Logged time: 11:32:12
